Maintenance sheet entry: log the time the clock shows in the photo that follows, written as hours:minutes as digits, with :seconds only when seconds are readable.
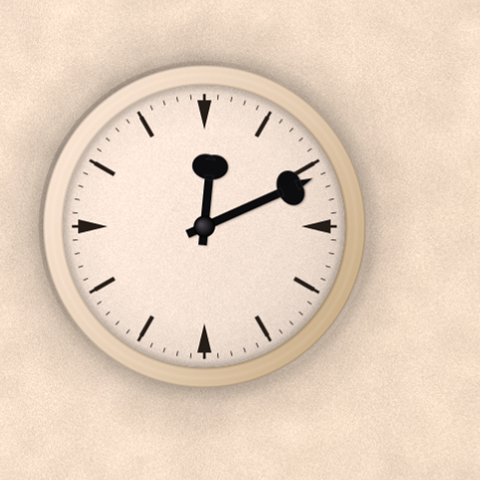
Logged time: 12:11
